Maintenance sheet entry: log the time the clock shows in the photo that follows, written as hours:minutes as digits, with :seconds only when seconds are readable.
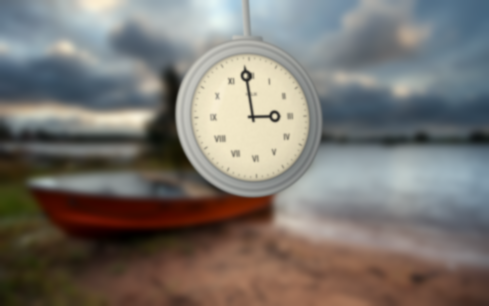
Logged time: 2:59
